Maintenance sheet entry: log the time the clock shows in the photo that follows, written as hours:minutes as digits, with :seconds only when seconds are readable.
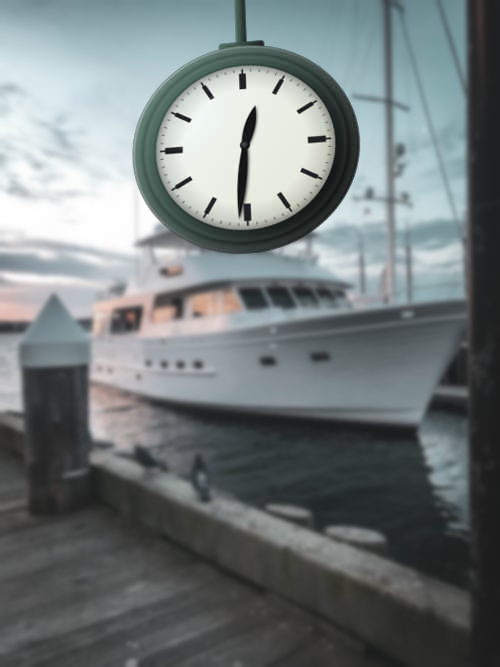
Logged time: 12:31
